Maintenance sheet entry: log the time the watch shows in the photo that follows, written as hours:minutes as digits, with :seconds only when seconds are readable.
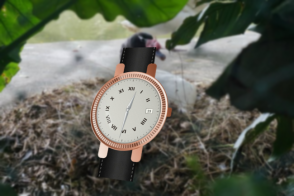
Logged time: 12:31
